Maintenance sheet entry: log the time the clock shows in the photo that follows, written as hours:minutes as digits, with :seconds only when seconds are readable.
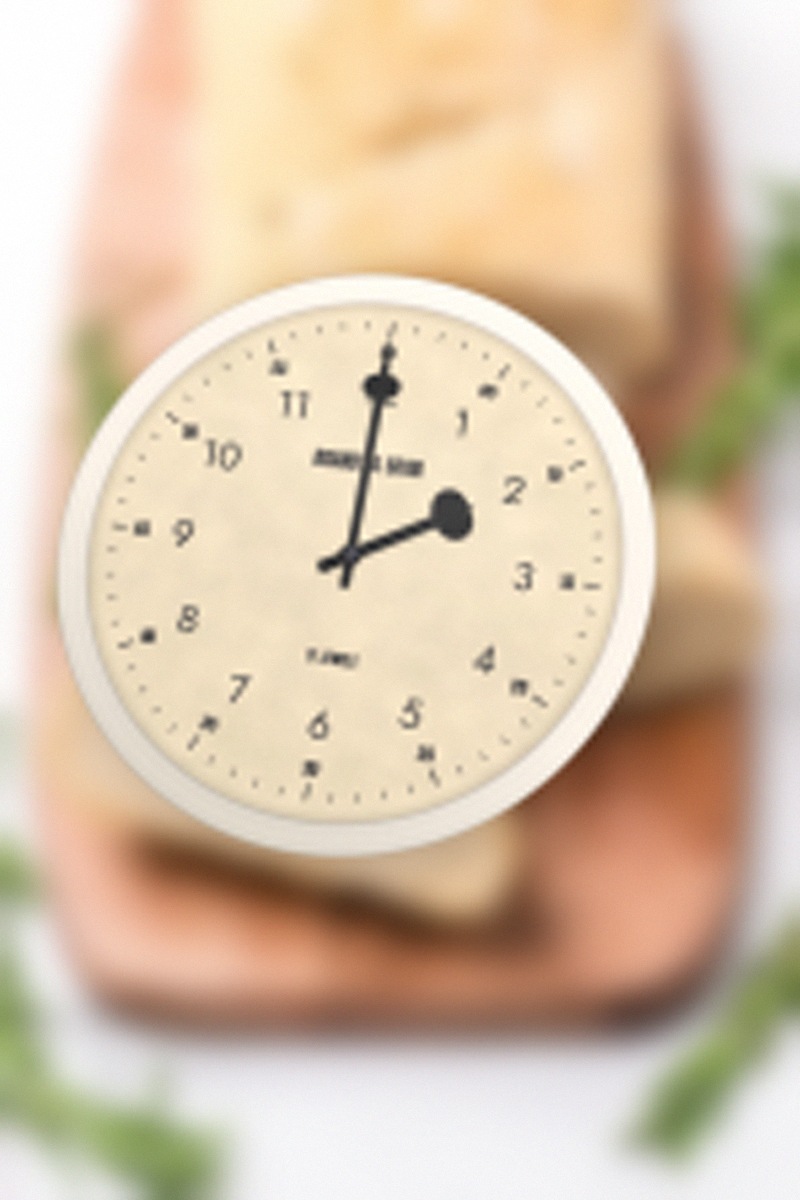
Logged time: 2:00
